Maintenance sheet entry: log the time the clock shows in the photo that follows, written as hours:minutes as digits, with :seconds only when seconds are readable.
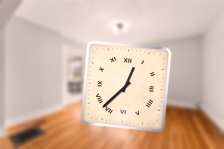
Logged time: 12:37
